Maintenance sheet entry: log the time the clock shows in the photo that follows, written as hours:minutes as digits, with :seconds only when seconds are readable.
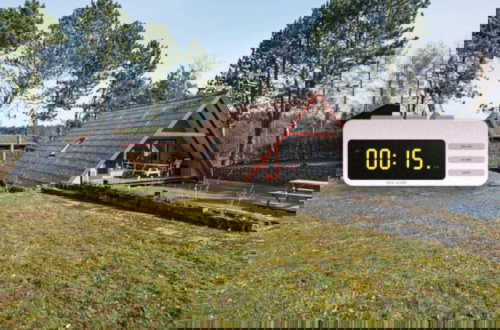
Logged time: 0:15
